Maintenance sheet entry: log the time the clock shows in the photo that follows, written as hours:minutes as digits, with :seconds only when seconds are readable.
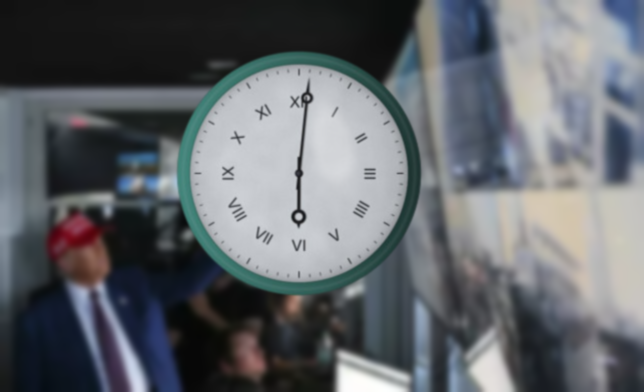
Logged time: 6:01
